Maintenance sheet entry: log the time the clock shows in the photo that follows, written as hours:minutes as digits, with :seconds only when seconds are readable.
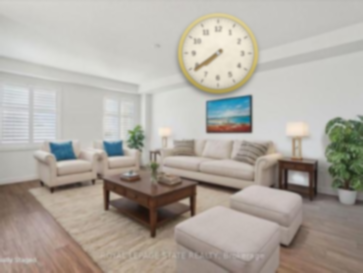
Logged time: 7:39
